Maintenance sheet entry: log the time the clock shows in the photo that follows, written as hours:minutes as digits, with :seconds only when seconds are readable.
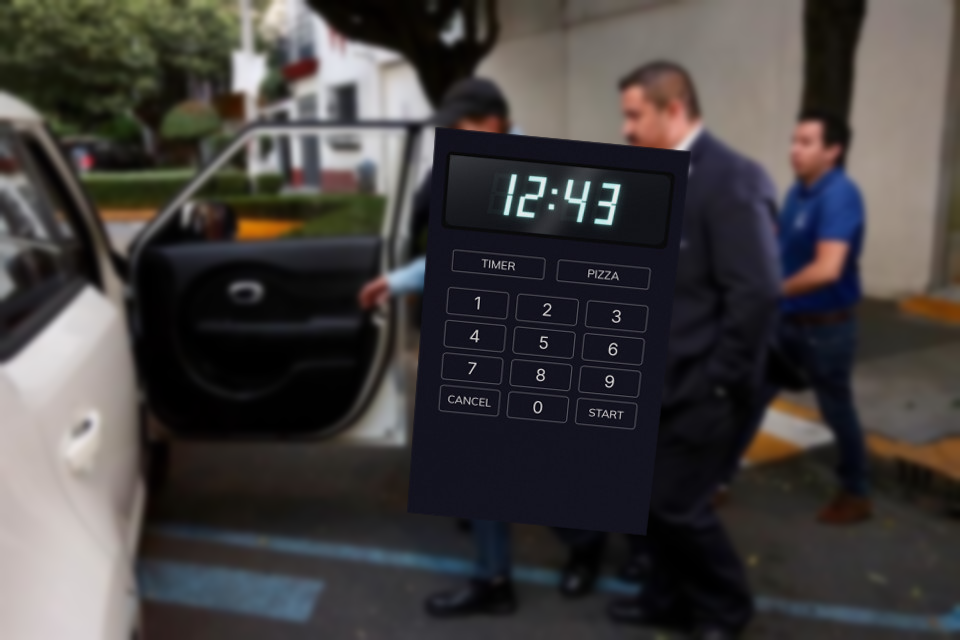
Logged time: 12:43
